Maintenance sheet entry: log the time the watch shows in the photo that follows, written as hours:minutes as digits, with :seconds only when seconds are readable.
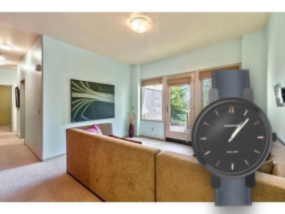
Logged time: 1:07
